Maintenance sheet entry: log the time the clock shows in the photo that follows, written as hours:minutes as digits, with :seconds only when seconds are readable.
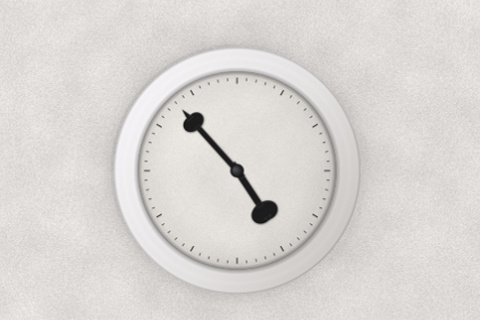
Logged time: 4:53
